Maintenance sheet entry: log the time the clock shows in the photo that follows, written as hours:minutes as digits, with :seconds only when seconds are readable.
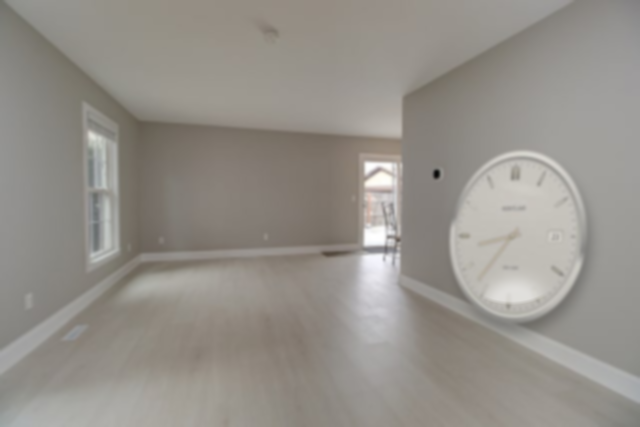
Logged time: 8:37
